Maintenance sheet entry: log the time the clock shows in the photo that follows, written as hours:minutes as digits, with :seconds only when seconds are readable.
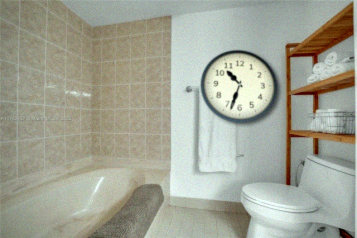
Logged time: 10:33
